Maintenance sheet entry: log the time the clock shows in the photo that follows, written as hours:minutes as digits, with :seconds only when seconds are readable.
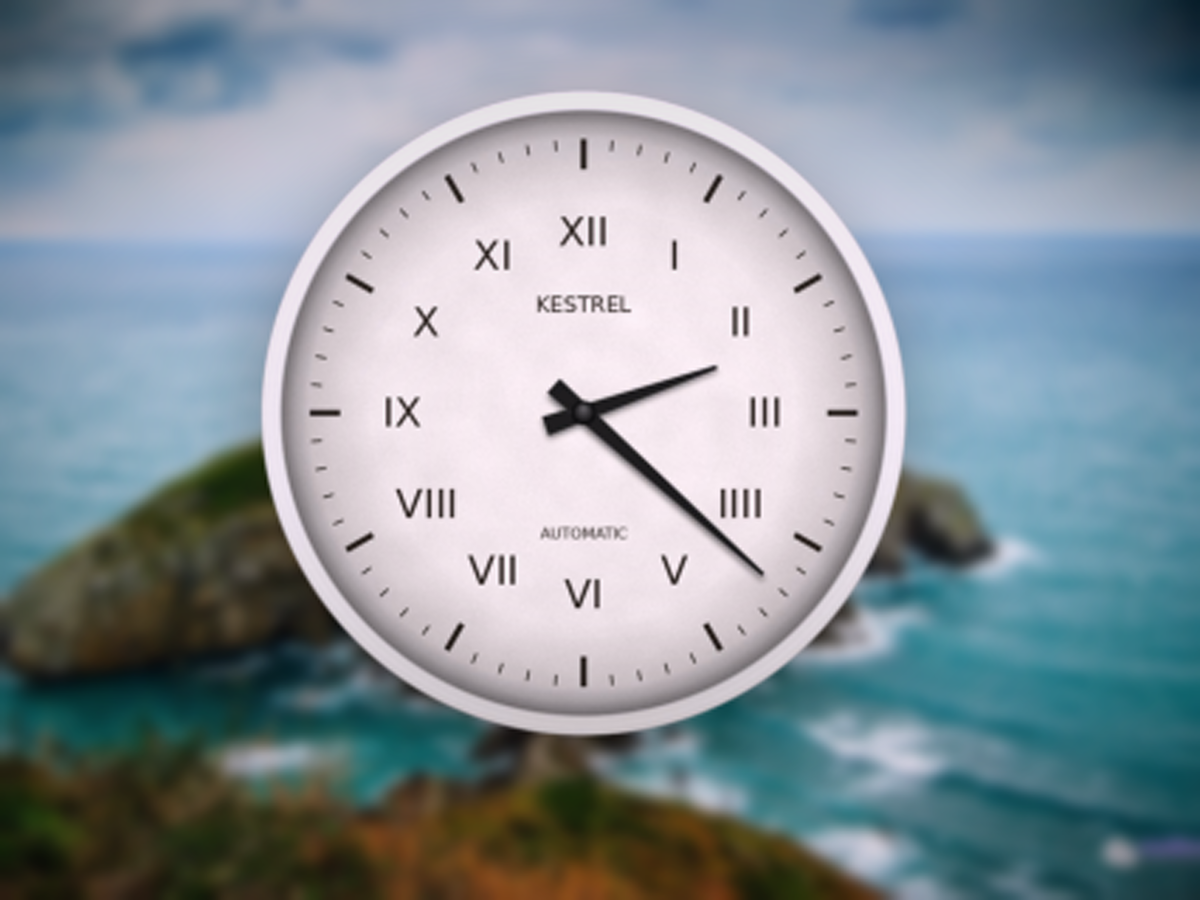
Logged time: 2:22
